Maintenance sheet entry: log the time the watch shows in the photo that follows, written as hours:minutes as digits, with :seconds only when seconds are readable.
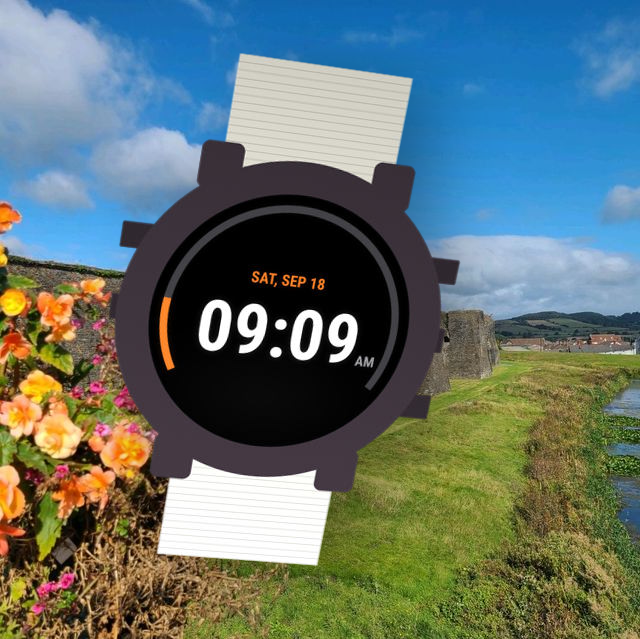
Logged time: 9:09
